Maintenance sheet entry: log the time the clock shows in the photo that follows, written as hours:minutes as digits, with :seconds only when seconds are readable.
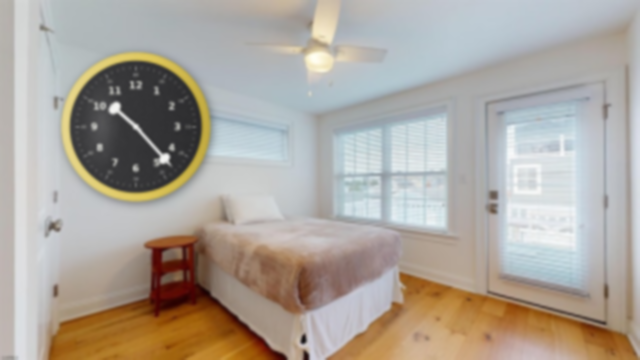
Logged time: 10:23
